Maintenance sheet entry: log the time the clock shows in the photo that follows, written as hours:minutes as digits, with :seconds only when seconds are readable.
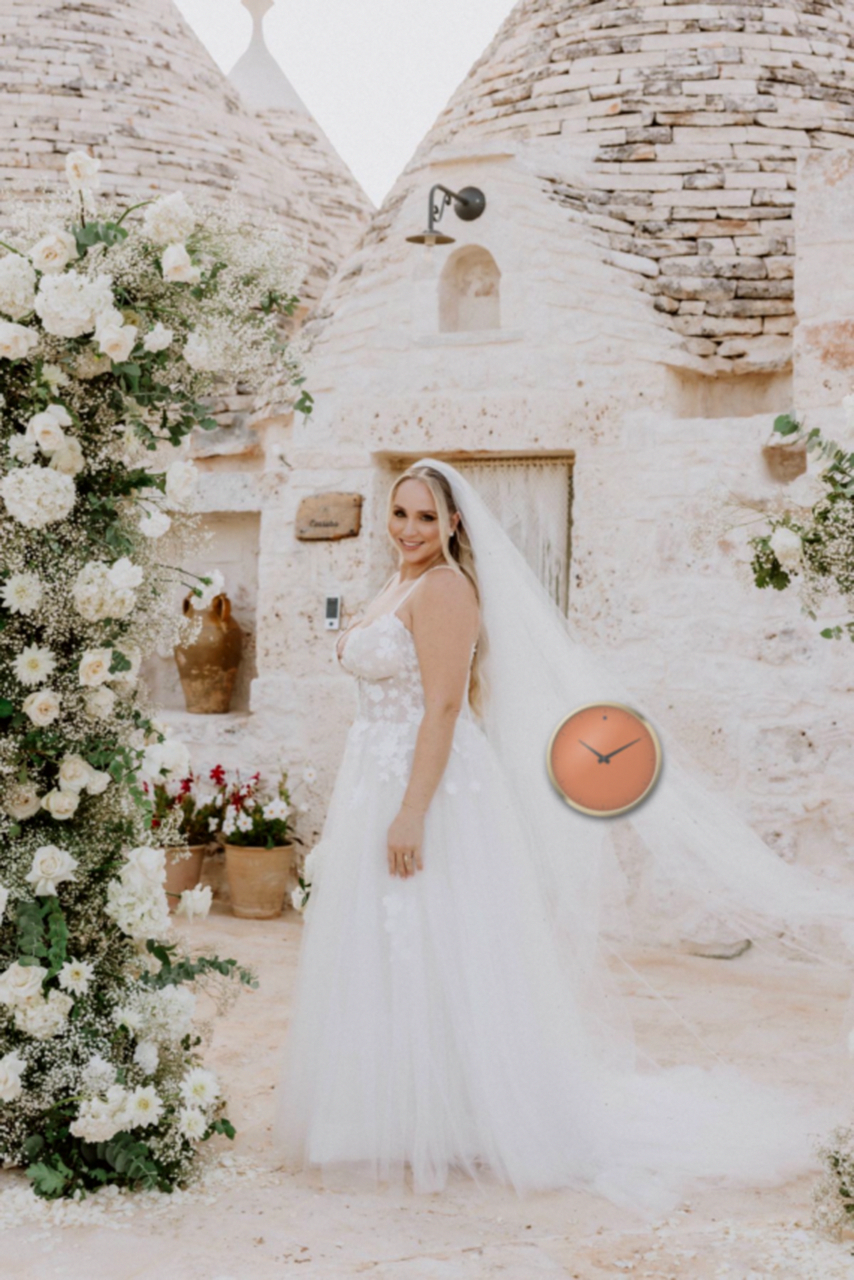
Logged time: 10:10
